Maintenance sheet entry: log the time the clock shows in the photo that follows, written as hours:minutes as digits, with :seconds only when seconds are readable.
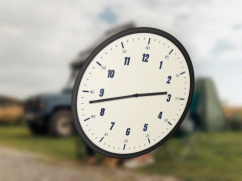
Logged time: 2:43
